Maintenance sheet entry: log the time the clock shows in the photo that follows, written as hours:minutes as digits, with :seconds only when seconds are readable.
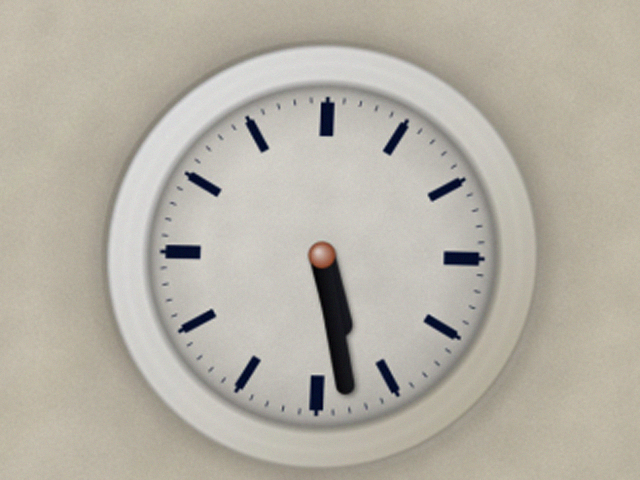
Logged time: 5:28
